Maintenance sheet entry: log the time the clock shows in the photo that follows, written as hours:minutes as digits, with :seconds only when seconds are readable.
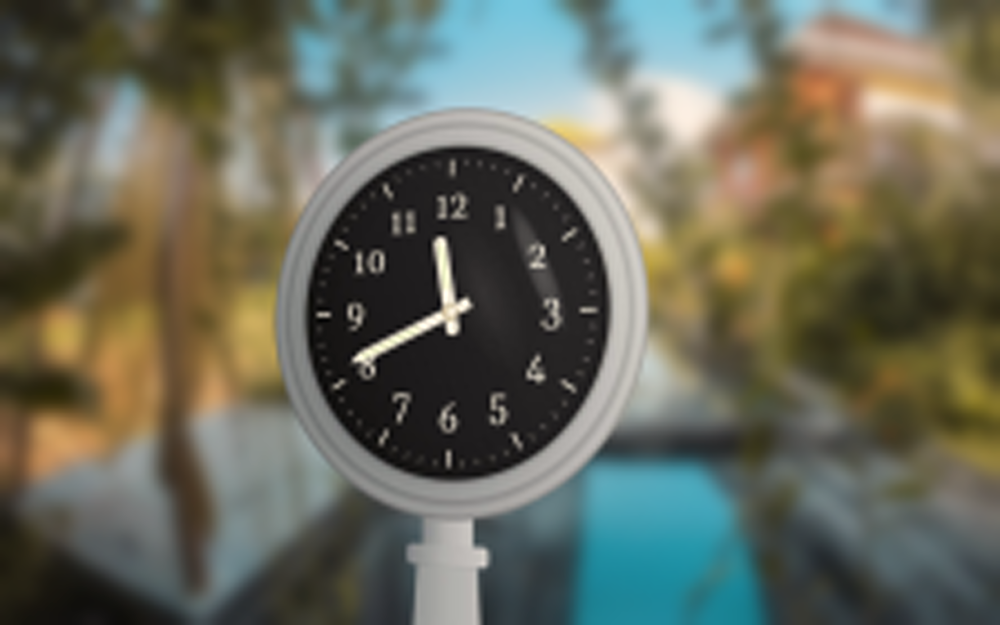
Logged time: 11:41
